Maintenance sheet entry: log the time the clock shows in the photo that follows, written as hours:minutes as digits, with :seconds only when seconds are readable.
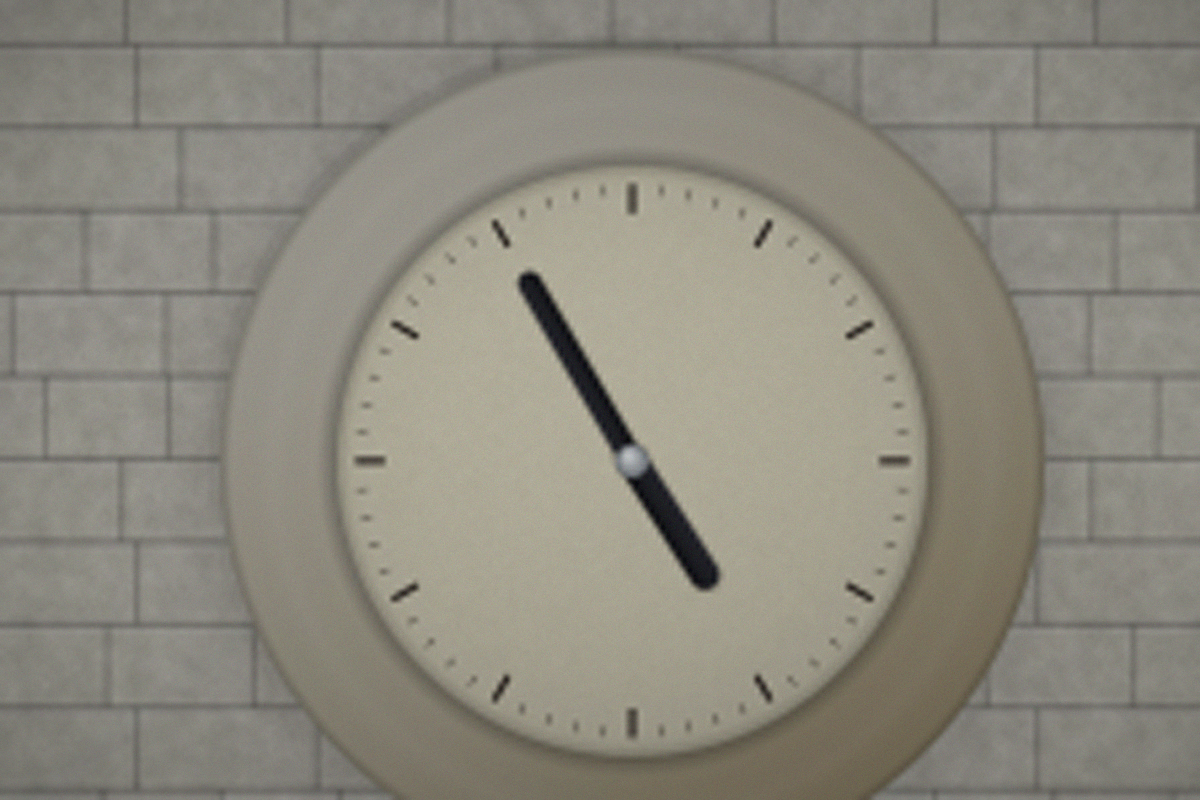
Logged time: 4:55
